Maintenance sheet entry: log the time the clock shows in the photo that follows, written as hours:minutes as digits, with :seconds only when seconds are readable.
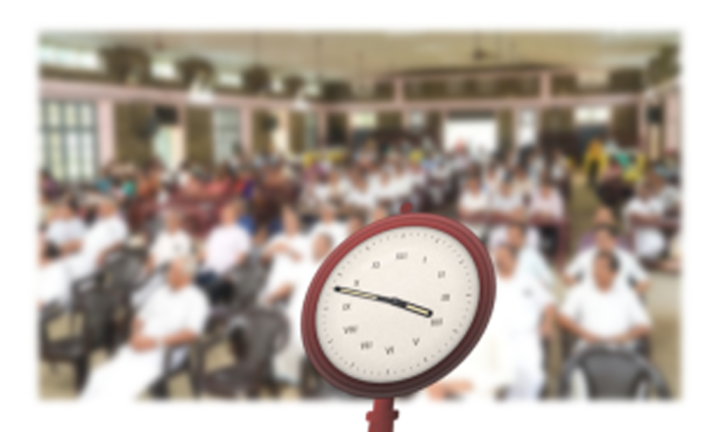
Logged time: 3:48
